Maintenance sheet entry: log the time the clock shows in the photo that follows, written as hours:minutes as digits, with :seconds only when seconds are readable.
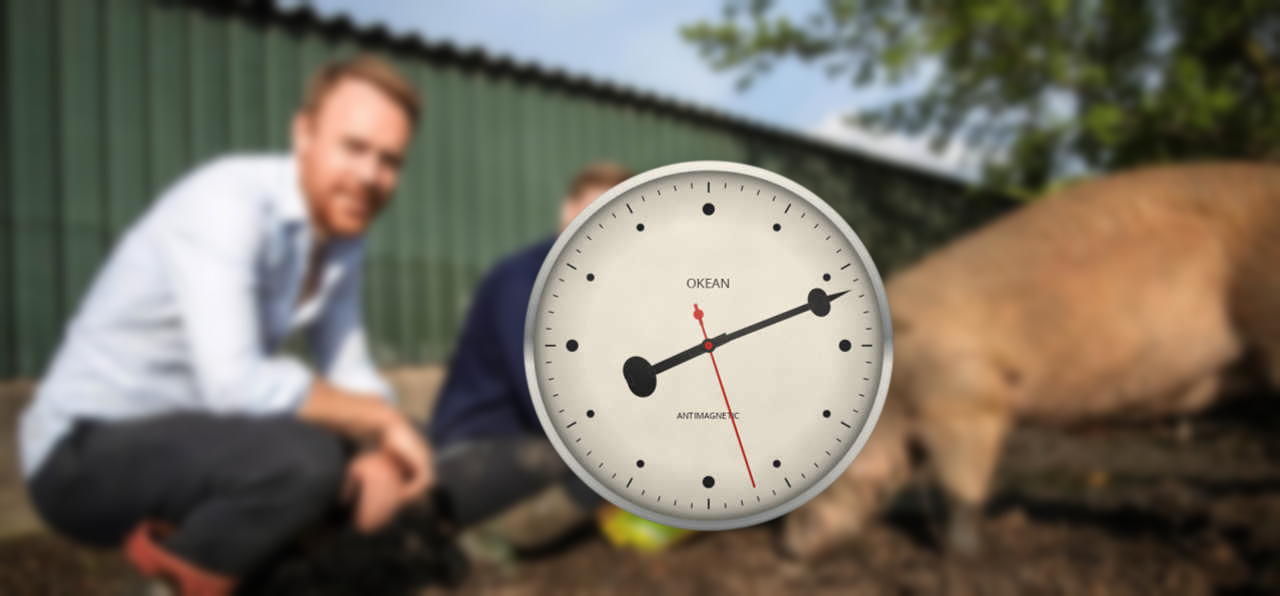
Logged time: 8:11:27
